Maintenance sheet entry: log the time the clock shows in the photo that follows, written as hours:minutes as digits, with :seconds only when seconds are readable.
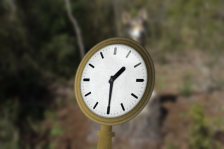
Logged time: 1:30
